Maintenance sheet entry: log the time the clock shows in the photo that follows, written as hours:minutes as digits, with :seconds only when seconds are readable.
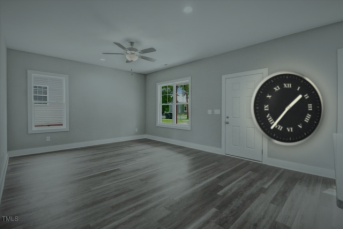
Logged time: 1:37
